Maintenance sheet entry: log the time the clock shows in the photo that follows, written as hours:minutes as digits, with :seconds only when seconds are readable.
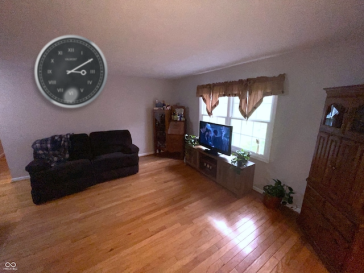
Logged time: 3:10
